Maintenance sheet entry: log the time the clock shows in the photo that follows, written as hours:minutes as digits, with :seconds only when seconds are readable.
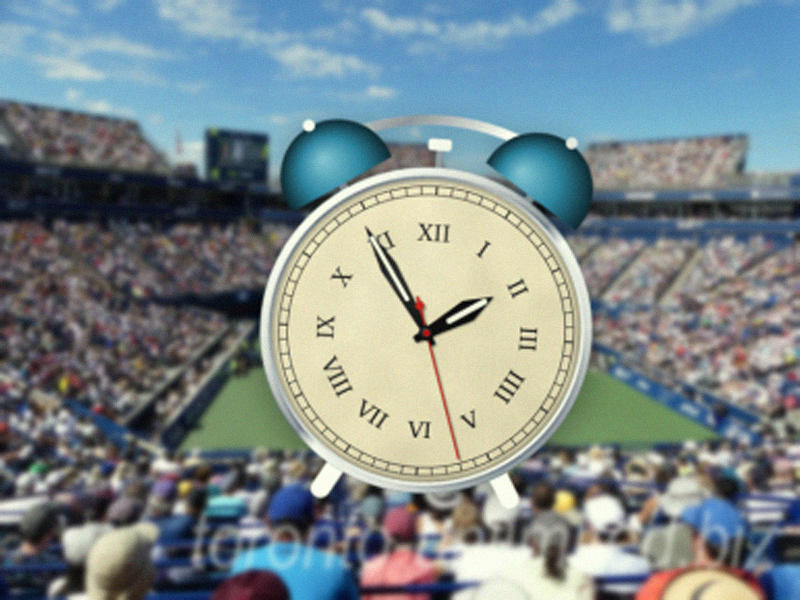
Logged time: 1:54:27
